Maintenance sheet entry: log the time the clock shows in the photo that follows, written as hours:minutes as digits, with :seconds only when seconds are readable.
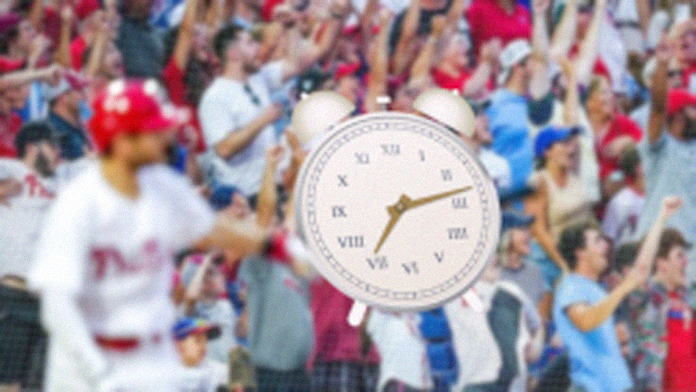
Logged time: 7:13
